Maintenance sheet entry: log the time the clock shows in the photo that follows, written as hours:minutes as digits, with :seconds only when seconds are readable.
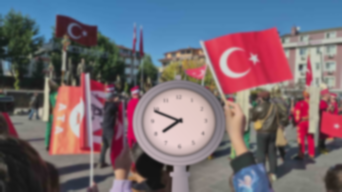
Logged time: 7:49
